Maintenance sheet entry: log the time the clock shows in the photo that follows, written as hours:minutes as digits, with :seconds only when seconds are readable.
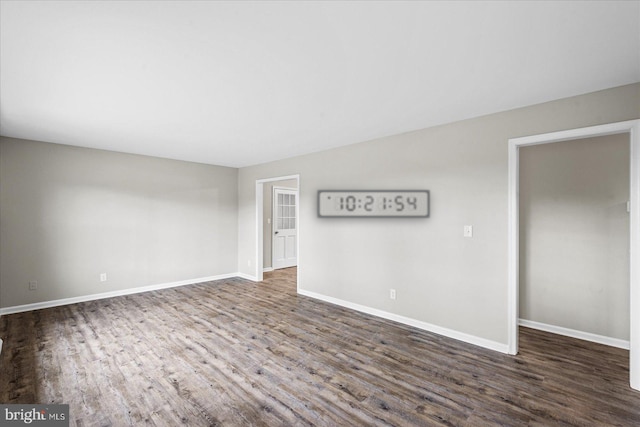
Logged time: 10:21:54
